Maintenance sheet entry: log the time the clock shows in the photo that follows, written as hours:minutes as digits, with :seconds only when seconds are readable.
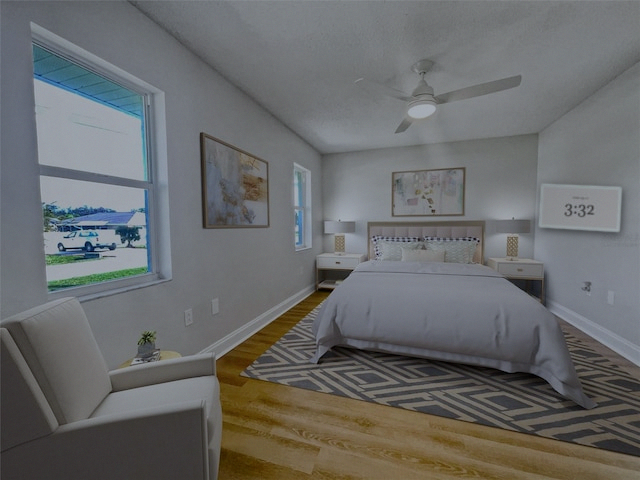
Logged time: 3:32
